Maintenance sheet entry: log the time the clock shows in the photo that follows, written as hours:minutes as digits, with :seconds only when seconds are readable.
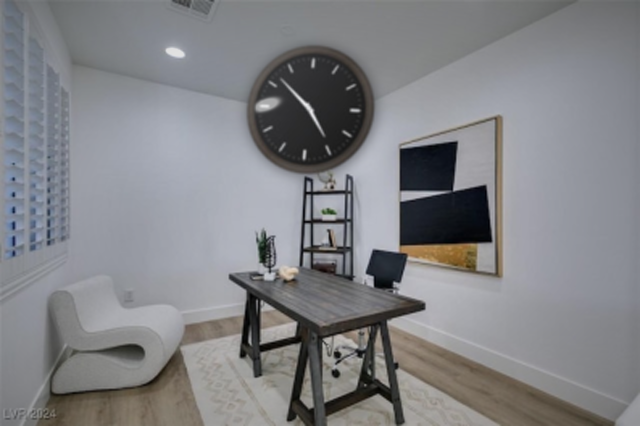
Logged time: 4:52
